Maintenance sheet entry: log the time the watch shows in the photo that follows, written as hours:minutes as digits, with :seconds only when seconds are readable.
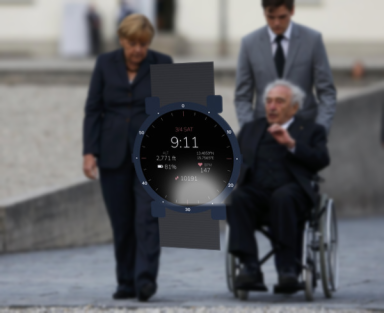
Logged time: 9:11
